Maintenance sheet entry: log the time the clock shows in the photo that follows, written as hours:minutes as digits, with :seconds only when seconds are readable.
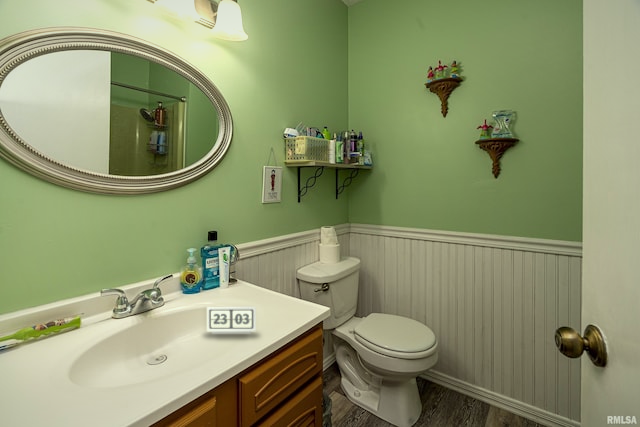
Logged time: 23:03
